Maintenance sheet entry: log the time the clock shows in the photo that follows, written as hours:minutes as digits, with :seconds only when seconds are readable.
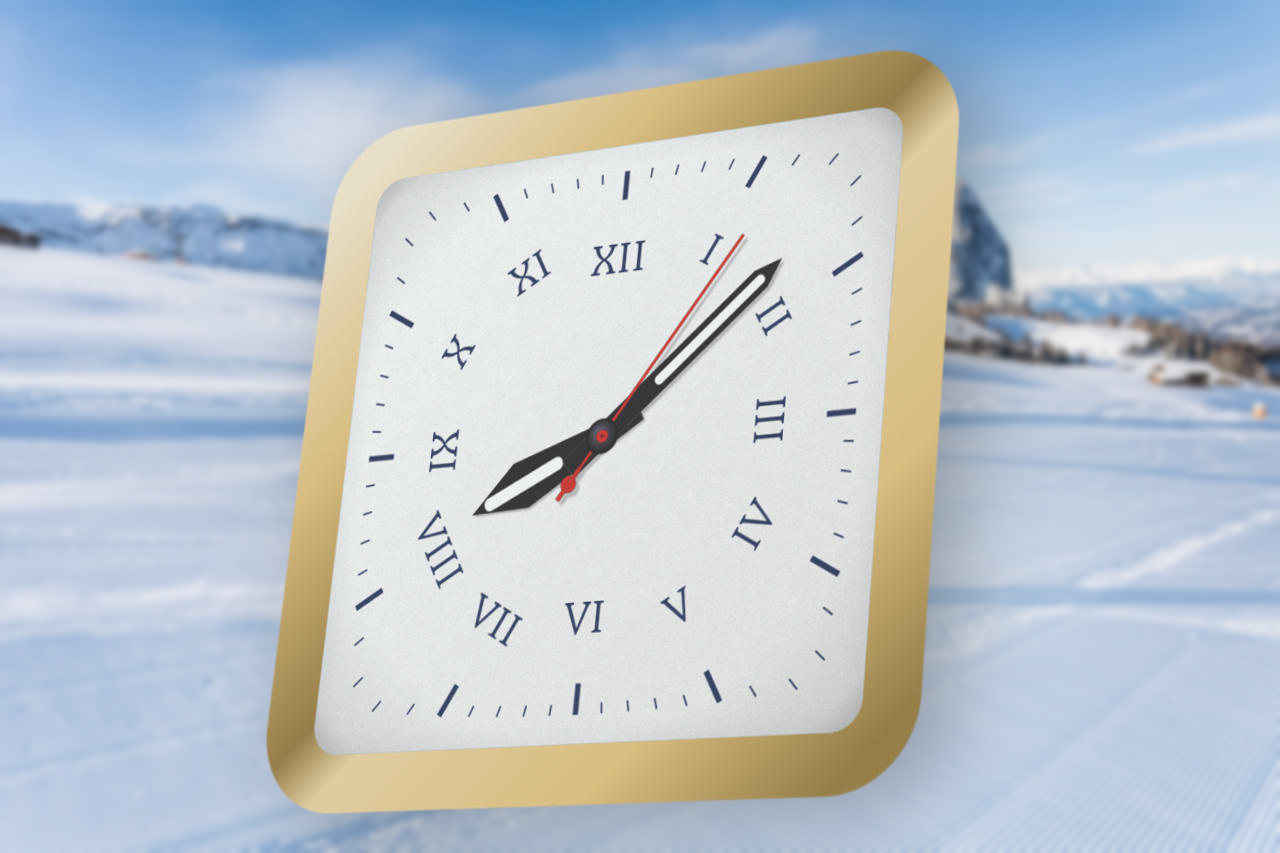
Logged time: 8:08:06
